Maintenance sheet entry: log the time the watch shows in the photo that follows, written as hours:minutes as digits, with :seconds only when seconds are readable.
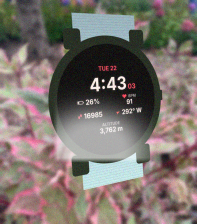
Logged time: 4:43:03
